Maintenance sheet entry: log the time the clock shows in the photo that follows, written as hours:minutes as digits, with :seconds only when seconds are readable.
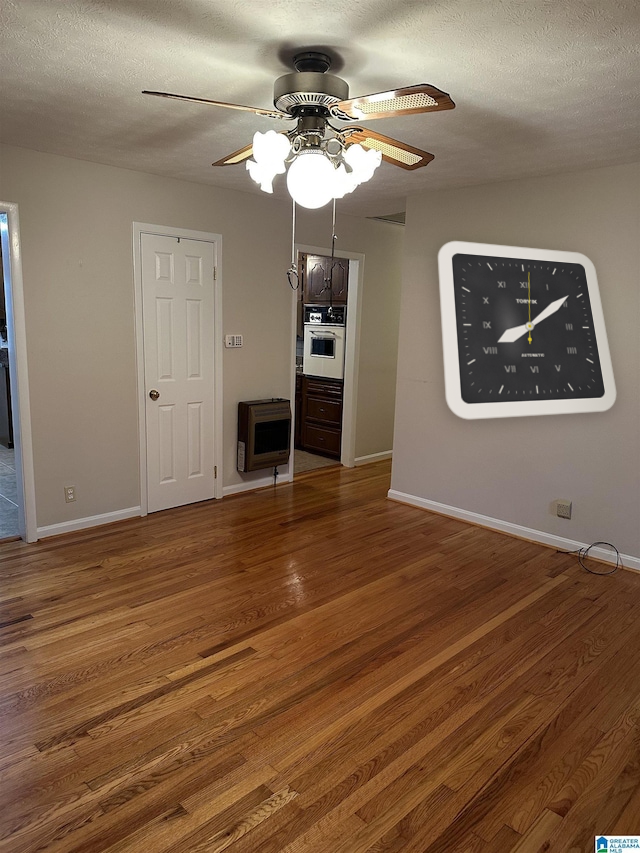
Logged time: 8:09:01
